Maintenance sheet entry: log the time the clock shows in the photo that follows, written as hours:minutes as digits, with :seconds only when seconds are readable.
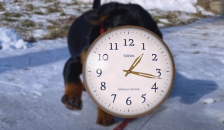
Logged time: 1:17
